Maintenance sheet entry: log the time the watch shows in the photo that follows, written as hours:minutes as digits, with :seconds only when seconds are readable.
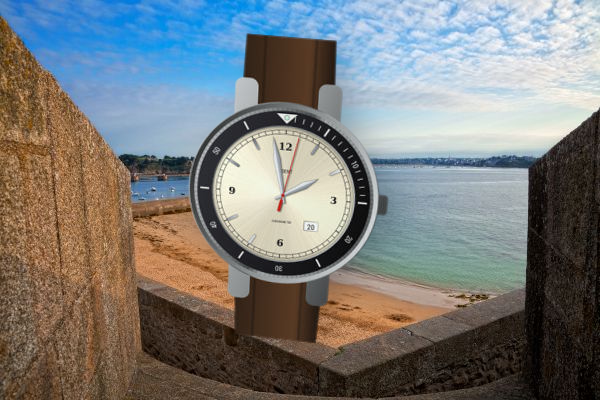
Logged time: 1:58:02
